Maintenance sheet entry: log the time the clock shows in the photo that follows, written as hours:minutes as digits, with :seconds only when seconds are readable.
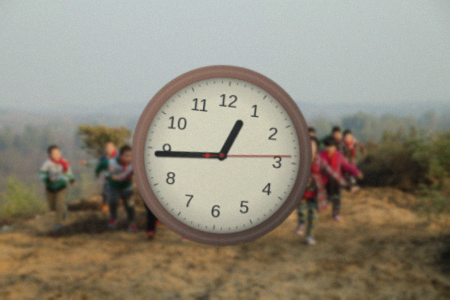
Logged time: 12:44:14
